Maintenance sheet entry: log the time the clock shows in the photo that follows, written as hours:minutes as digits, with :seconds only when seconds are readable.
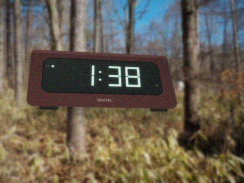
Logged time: 1:38
